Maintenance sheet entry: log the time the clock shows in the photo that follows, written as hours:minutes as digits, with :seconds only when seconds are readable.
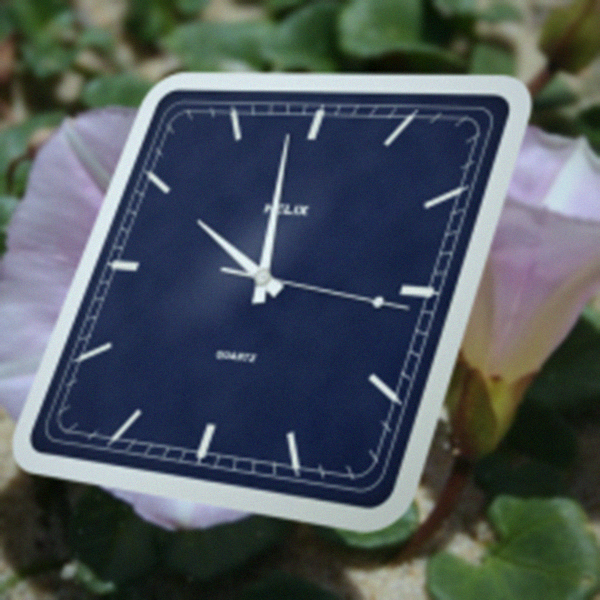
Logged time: 9:58:16
